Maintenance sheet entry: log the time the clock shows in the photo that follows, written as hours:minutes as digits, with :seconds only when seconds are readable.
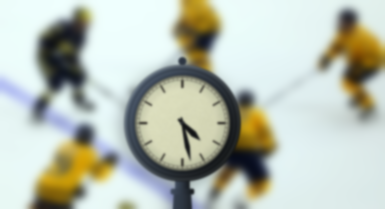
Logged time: 4:28
